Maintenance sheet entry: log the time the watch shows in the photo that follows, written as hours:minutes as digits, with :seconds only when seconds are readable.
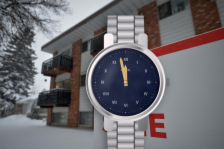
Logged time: 11:58
